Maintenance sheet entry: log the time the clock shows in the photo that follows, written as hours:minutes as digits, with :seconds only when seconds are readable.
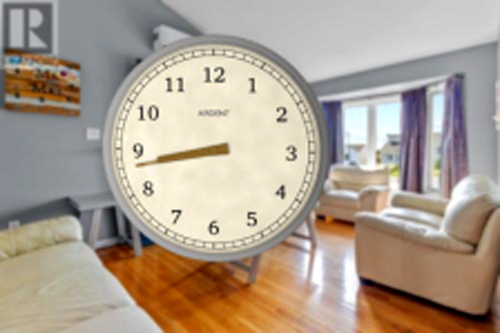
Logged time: 8:43
